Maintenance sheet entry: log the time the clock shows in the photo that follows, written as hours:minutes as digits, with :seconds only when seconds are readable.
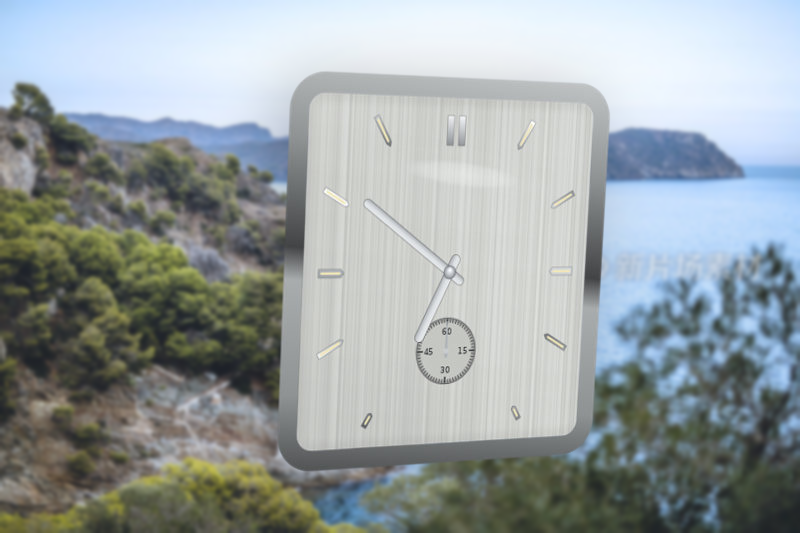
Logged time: 6:51
